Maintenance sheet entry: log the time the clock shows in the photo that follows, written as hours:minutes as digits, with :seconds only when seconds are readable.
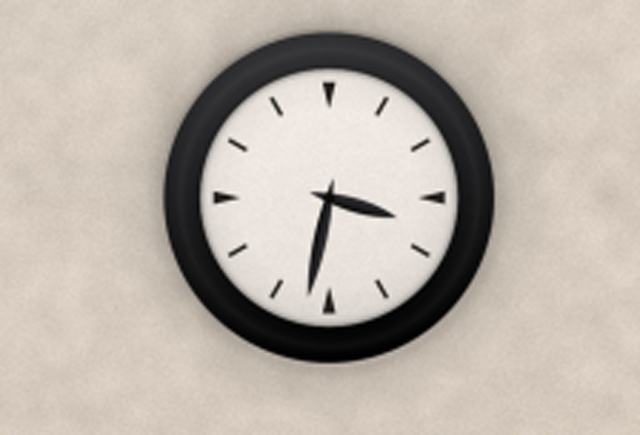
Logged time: 3:32
